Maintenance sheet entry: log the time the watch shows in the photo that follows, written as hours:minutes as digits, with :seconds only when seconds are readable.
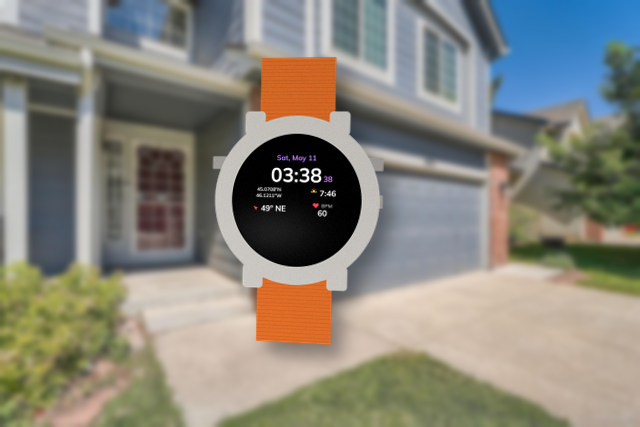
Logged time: 3:38:38
